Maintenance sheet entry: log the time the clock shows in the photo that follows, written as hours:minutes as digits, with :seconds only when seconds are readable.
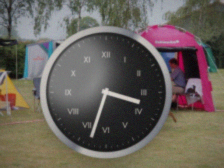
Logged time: 3:33
